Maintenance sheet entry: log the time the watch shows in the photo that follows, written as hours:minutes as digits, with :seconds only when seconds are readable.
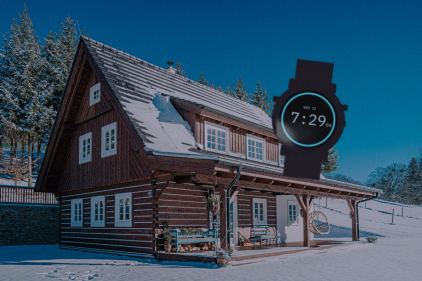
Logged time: 7:29
